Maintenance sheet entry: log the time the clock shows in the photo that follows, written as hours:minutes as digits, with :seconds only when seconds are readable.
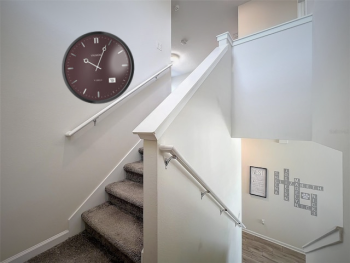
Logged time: 10:04
